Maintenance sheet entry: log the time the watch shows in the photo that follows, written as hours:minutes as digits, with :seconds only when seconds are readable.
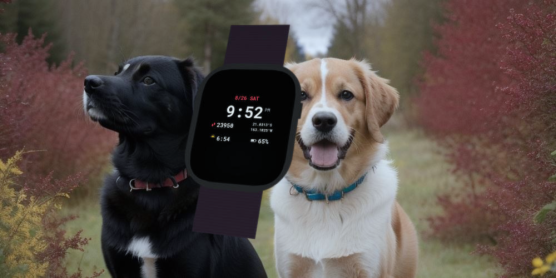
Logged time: 9:52
